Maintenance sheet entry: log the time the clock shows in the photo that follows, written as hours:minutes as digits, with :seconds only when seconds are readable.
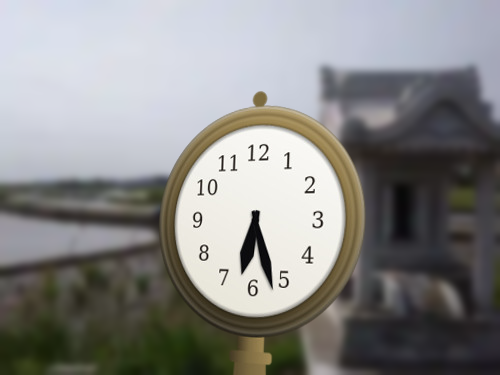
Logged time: 6:27
